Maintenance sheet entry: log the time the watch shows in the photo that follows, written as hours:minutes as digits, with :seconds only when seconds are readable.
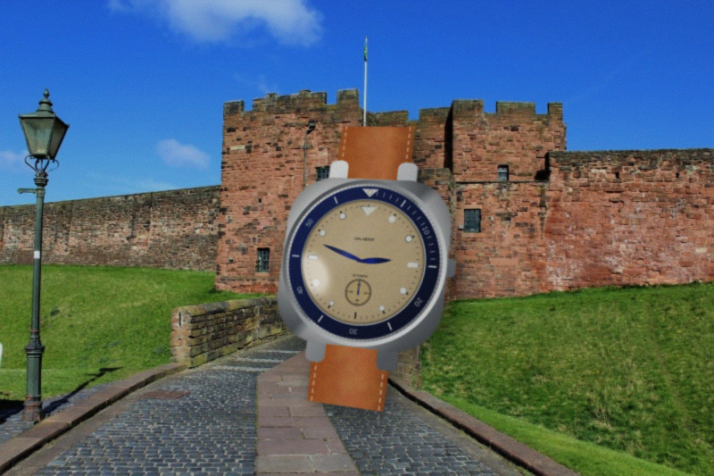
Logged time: 2:48
